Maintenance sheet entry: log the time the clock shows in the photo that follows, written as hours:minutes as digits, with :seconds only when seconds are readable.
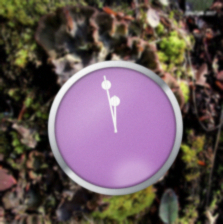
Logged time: 11:58
